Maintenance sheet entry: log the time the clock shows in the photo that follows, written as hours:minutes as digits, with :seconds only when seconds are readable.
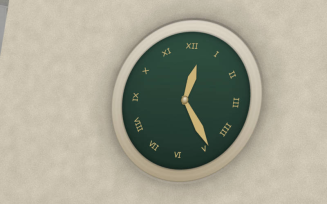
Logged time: 12:24
